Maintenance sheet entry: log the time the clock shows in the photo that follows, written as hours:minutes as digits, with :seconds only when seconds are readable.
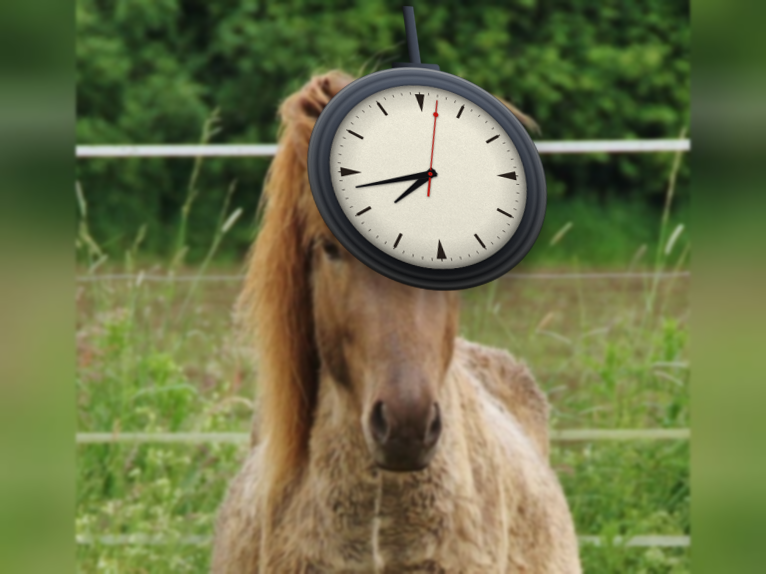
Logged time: 7:43:02
